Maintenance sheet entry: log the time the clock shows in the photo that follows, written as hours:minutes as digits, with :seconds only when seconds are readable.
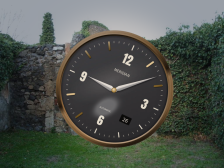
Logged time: 9:08
